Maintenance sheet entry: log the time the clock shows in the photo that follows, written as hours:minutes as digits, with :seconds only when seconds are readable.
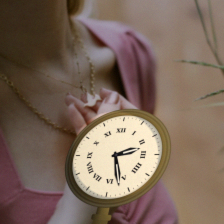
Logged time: 2:27
